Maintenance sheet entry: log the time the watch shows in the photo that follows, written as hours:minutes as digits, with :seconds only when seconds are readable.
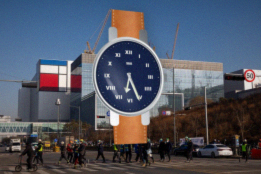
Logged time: 6:26
